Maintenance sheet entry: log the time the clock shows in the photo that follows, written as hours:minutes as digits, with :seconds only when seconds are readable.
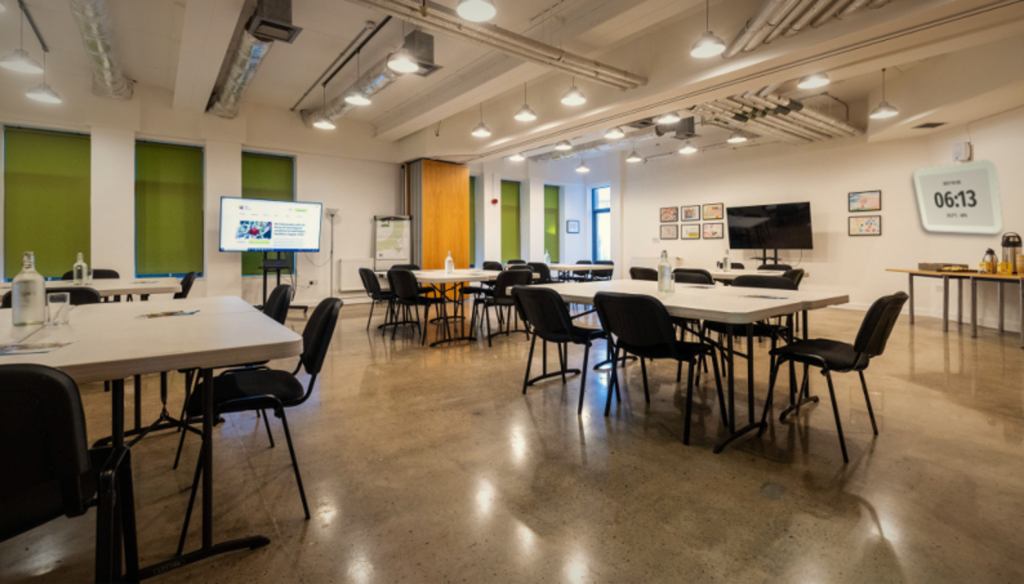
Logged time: 6:13
